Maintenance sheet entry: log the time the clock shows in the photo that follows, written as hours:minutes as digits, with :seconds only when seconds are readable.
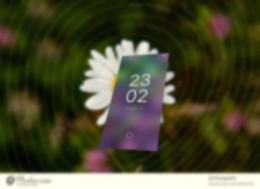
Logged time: 23:02
